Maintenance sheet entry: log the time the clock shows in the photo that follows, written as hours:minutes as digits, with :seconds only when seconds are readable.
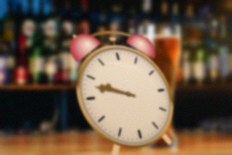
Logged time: 9:48
